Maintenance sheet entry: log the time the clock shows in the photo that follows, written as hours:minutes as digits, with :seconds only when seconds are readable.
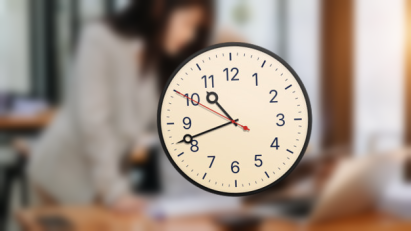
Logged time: 10:41:50
